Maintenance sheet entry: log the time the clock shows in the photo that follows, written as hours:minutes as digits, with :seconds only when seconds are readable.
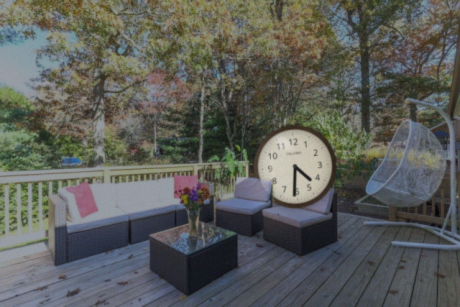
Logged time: 4:31
